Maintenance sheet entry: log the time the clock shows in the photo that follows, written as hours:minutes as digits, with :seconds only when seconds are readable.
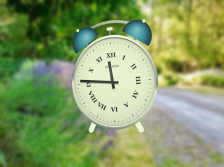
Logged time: 11:46
